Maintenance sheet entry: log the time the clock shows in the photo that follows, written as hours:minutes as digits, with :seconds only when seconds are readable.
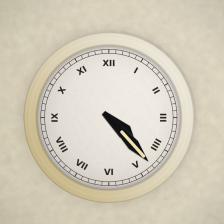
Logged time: 4:23
